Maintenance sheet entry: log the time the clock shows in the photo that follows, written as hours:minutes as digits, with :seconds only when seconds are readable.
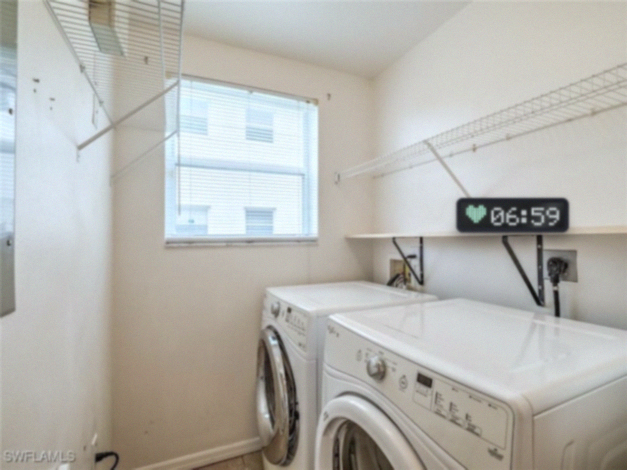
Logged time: 6:59
